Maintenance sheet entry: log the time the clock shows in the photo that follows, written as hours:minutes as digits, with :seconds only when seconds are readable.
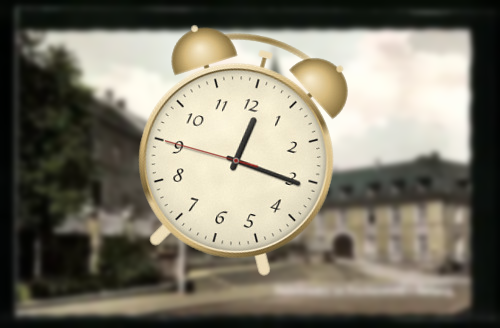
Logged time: 12:15:45
